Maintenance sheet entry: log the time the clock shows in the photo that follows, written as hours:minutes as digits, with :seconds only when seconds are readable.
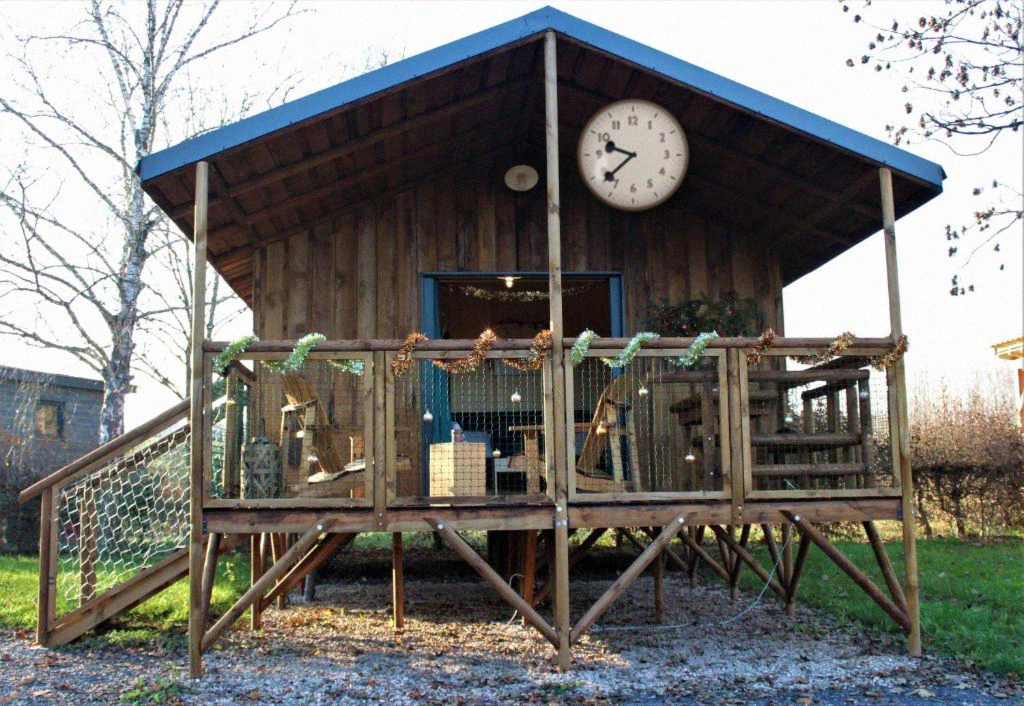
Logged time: 9:38
